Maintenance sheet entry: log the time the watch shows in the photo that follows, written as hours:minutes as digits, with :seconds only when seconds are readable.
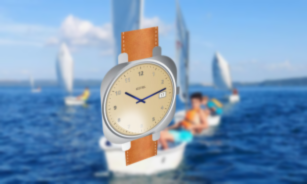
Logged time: 10:13
